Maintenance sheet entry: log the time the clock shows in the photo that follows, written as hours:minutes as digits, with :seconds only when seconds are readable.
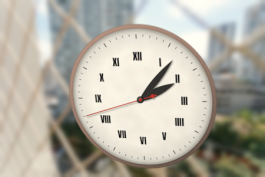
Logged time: 2:06:42
